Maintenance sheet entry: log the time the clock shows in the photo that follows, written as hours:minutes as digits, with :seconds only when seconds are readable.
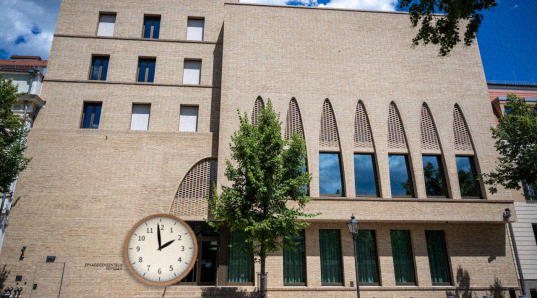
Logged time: 1:59
